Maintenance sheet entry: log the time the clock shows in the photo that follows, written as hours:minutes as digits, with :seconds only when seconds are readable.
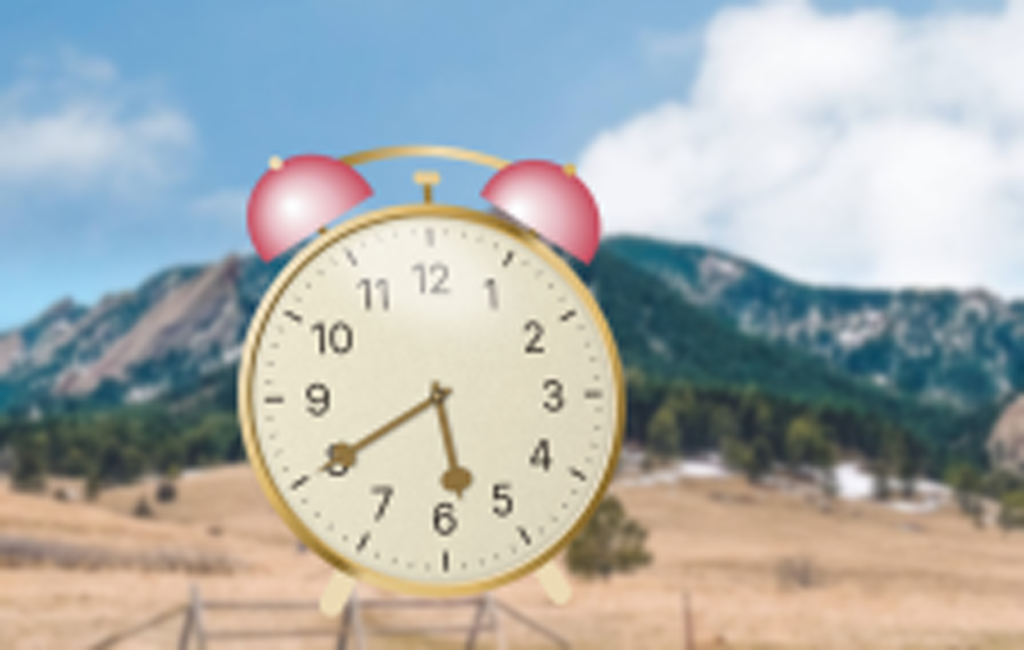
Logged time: 5:40
